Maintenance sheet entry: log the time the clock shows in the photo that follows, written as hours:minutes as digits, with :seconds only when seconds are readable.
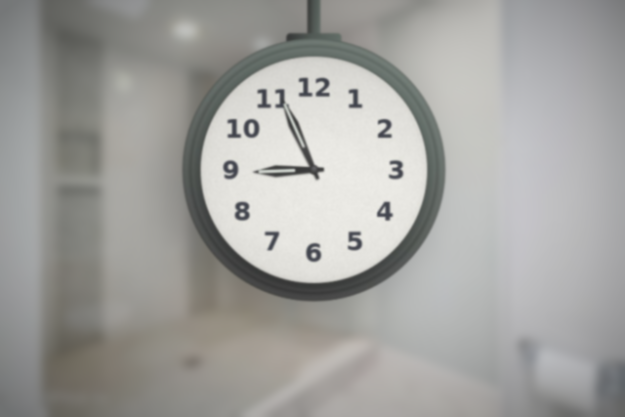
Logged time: 8:56
